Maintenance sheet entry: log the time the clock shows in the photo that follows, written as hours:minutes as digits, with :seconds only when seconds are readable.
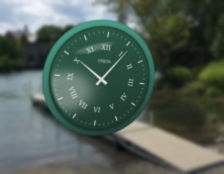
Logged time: 10:06
